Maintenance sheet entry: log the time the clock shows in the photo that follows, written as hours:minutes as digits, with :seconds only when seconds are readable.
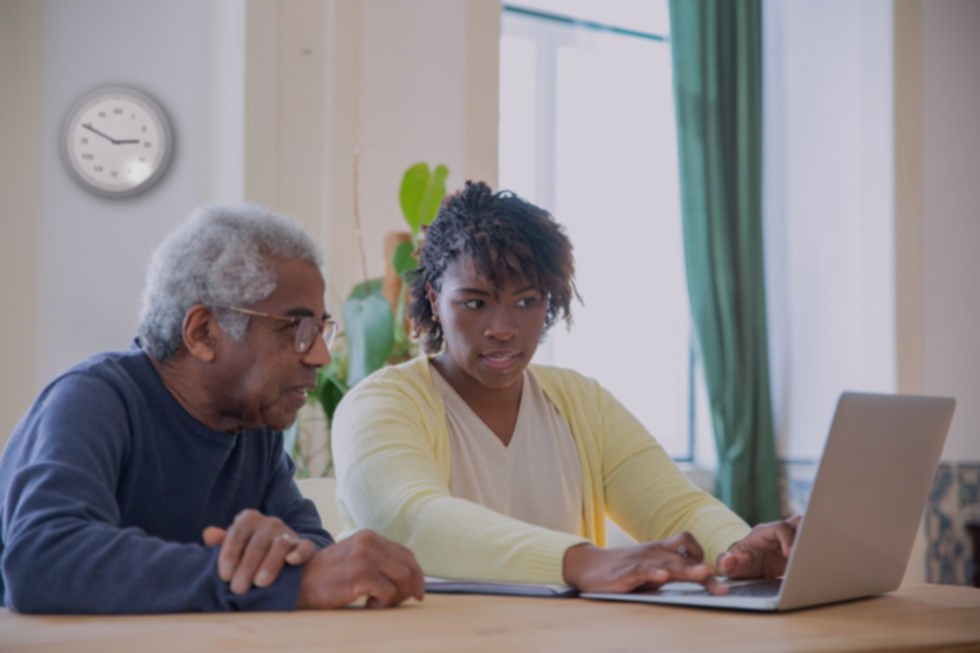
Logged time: 2:49
